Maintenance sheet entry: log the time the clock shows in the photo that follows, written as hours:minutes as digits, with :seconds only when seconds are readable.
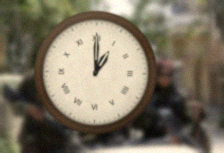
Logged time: 1:00
